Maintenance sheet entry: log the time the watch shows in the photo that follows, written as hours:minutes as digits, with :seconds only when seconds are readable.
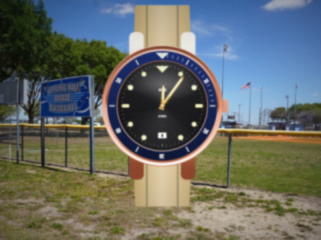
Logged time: 12:06
